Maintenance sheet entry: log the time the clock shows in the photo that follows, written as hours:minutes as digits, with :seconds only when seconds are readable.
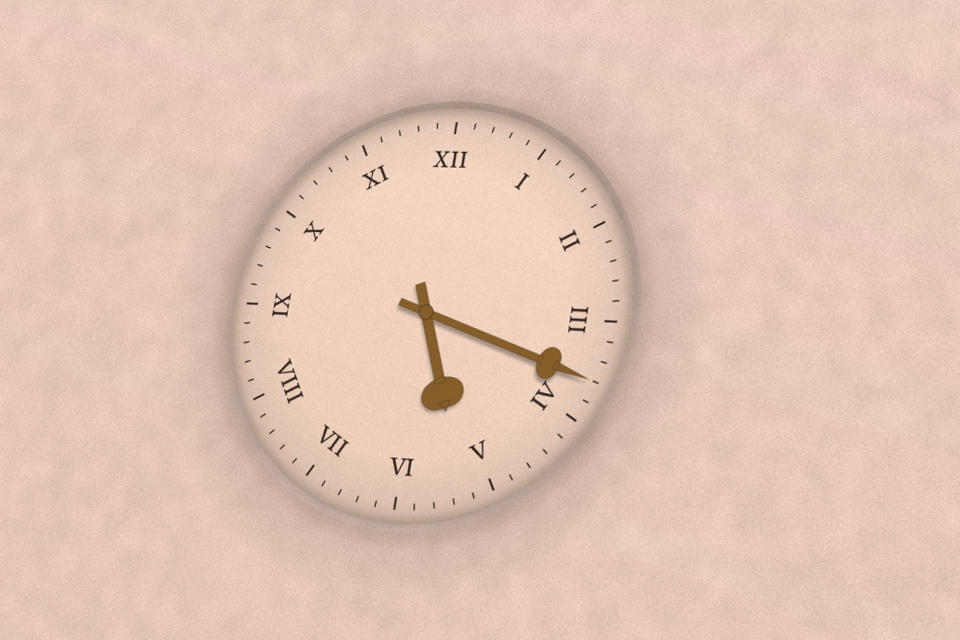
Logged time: 5:18
